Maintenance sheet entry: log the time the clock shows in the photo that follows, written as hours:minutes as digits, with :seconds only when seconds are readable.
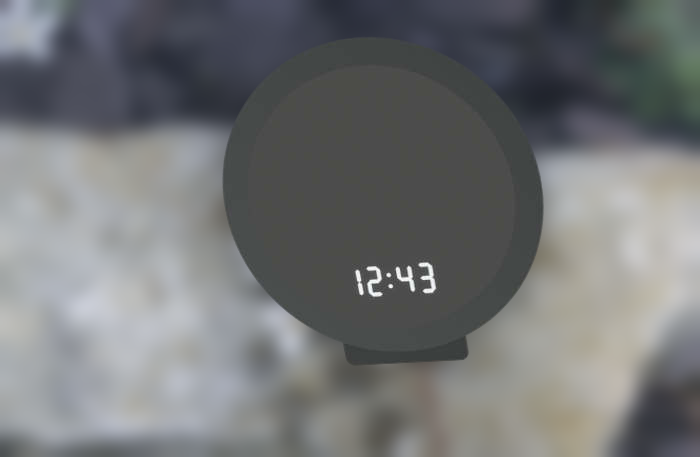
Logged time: 12:43
